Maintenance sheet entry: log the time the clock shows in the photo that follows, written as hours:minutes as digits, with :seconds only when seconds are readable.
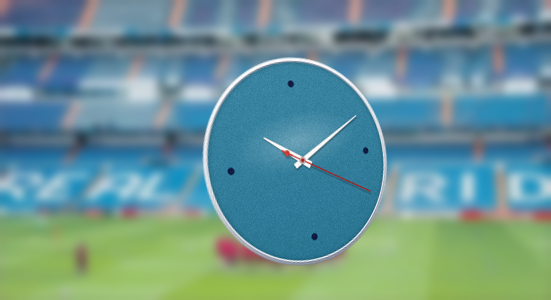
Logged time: 10:10:20
